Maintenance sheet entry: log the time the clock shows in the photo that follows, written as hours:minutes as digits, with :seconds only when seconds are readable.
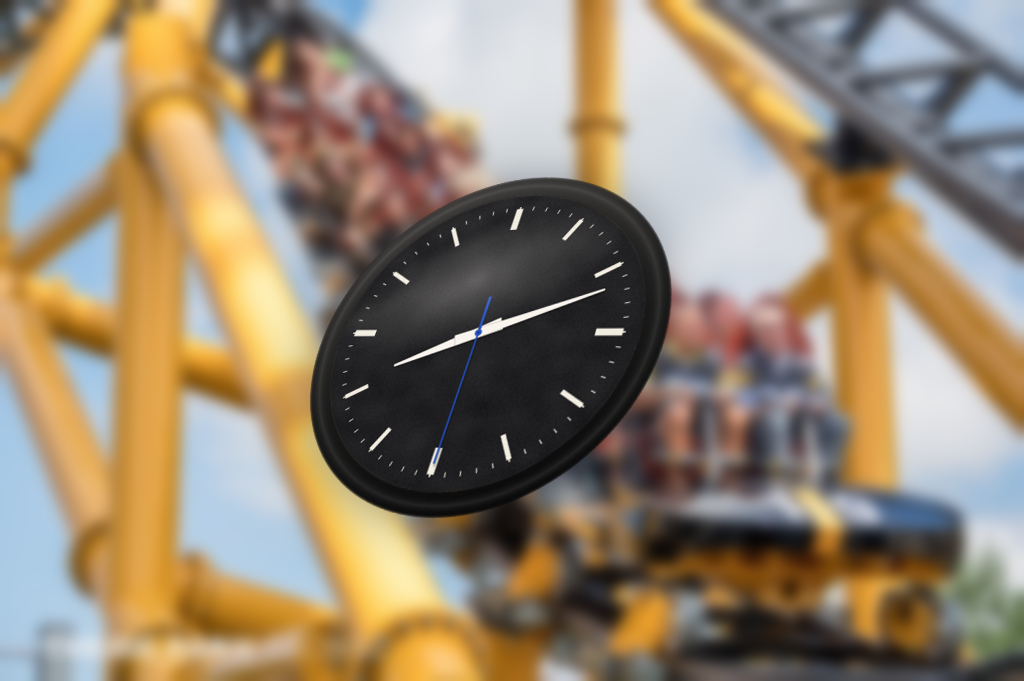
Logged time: 8:11:30
